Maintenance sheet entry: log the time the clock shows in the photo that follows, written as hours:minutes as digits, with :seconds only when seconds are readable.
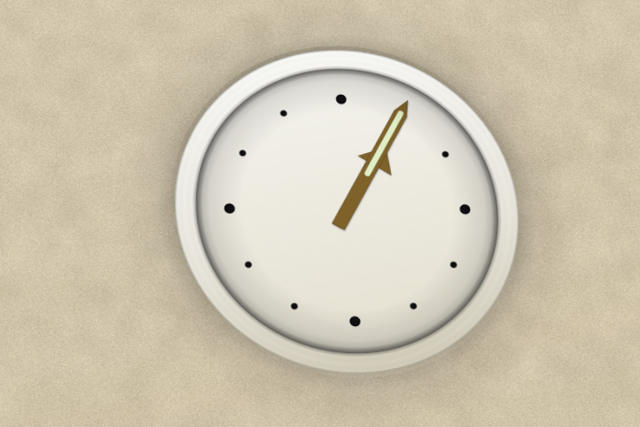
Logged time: 1:05
